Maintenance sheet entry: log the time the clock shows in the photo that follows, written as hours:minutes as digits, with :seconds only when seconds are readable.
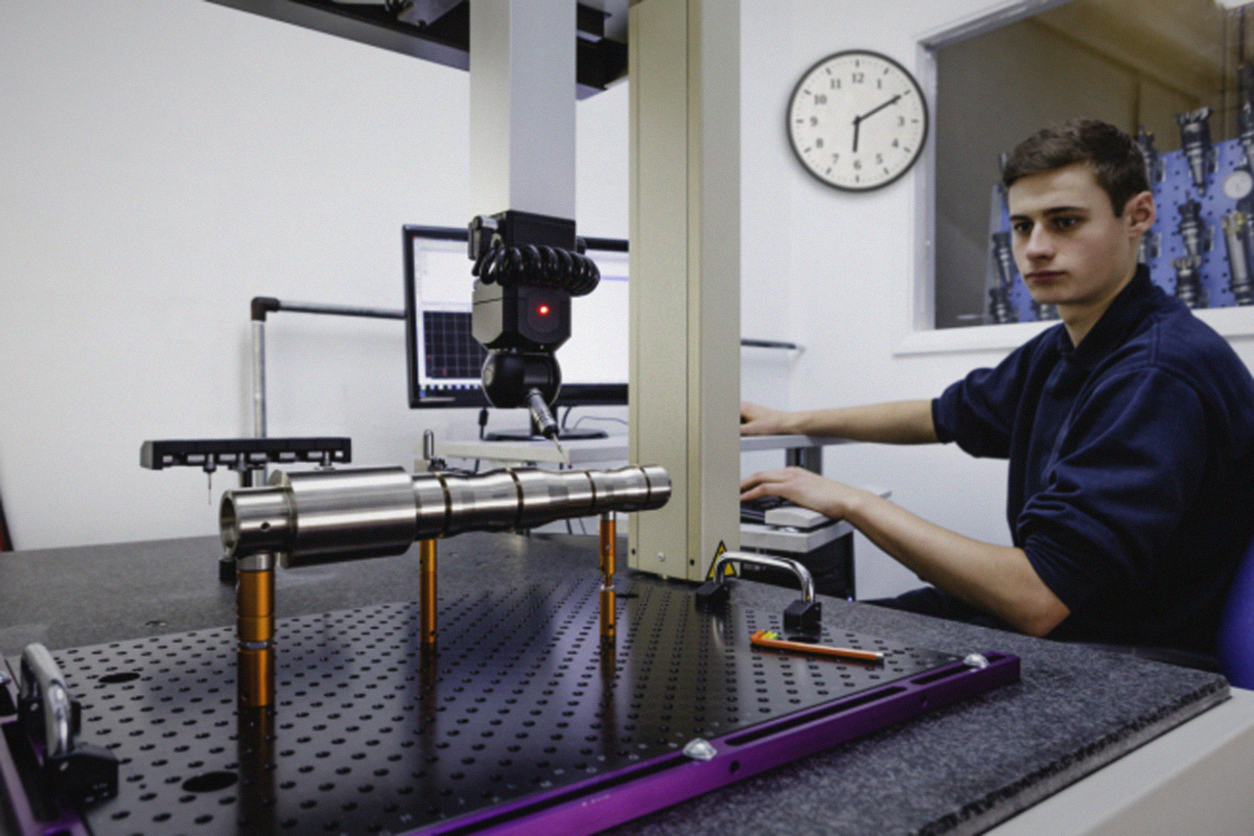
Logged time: 6:10
